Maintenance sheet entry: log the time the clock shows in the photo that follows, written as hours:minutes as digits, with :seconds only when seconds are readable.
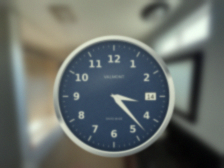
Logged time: 3:23
